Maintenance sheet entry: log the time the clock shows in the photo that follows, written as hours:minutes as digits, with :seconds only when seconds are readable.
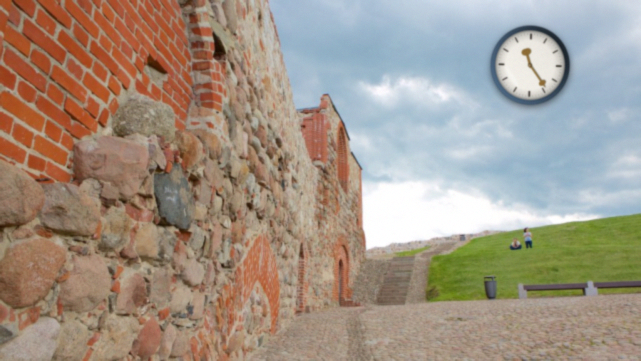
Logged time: 11:24
